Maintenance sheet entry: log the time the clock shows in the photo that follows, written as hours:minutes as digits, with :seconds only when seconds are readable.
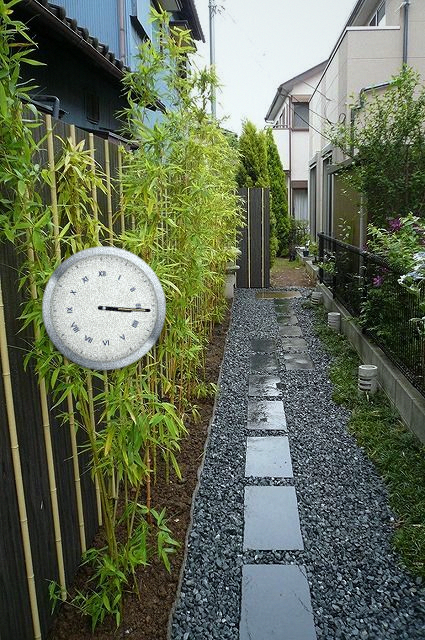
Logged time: 3:16
